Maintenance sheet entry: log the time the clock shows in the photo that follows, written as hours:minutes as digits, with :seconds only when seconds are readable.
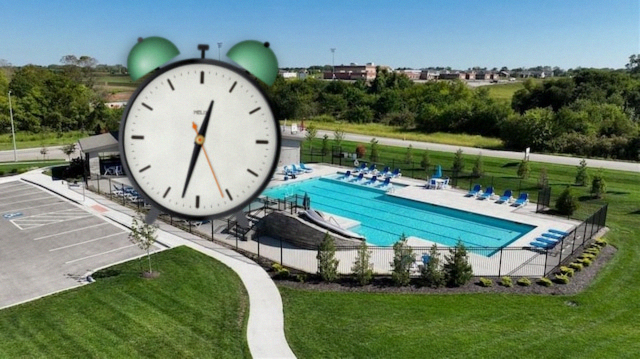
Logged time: 12:32:26
